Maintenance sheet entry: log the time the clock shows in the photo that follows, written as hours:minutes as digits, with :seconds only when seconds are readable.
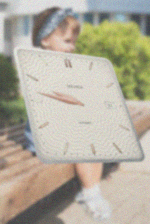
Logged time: 9:47
